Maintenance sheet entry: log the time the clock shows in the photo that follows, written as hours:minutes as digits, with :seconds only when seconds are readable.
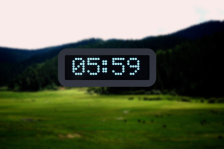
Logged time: 5:59
